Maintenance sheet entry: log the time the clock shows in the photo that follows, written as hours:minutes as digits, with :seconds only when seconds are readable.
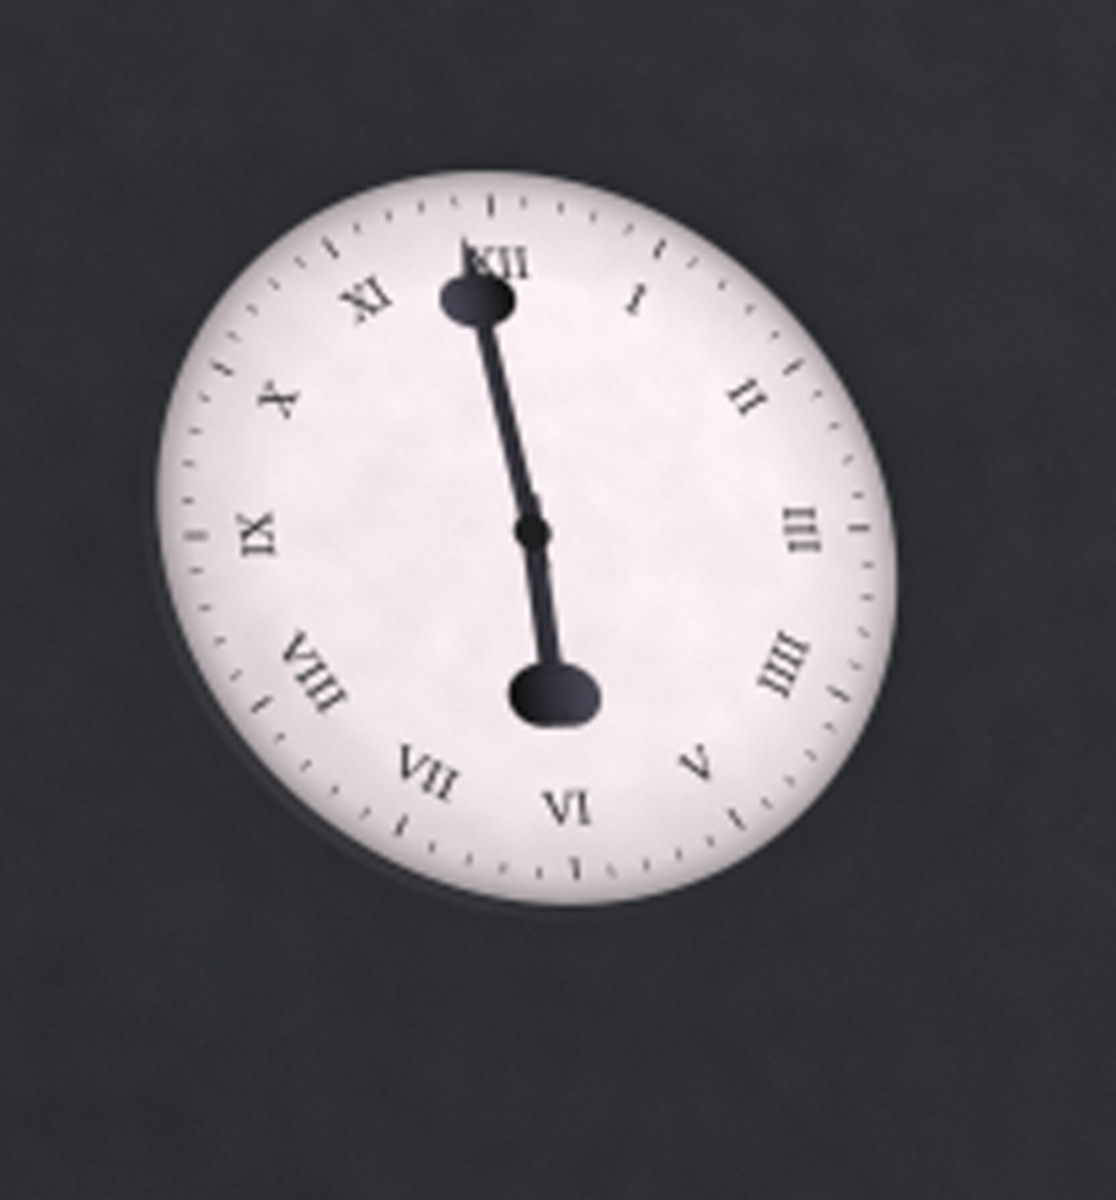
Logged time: 5:59
